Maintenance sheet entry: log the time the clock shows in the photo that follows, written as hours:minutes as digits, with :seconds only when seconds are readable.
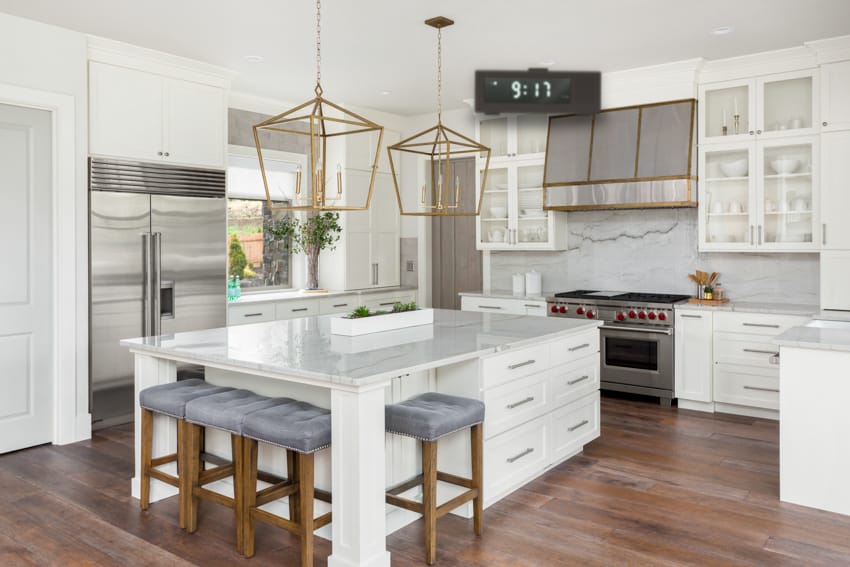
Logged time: 9:17
